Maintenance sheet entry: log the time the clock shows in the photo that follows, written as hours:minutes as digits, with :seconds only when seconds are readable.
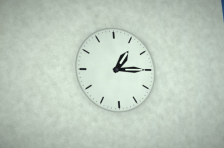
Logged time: 1:15
